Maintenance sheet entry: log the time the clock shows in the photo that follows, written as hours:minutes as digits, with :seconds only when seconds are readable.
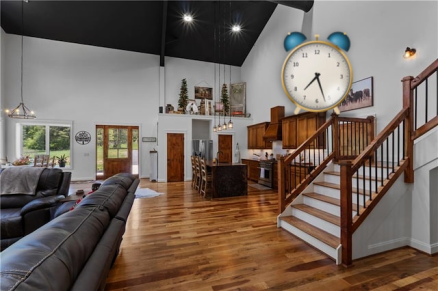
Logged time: 7:27
